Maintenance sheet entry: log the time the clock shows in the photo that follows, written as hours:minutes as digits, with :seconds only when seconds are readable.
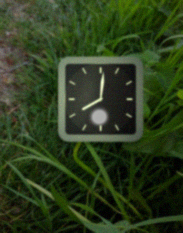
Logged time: 8:01
